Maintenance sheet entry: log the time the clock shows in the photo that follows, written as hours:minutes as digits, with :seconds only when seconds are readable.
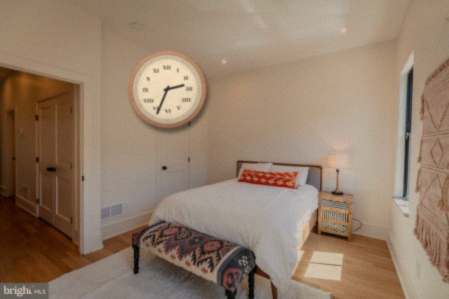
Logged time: 2:34
